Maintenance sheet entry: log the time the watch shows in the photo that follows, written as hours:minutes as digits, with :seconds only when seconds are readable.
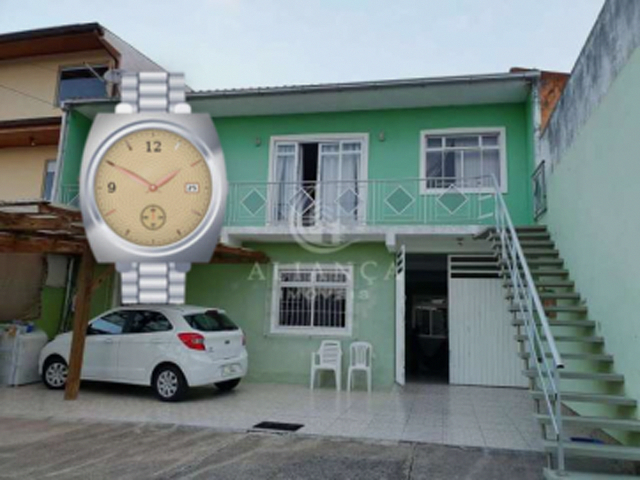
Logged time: 1:50
